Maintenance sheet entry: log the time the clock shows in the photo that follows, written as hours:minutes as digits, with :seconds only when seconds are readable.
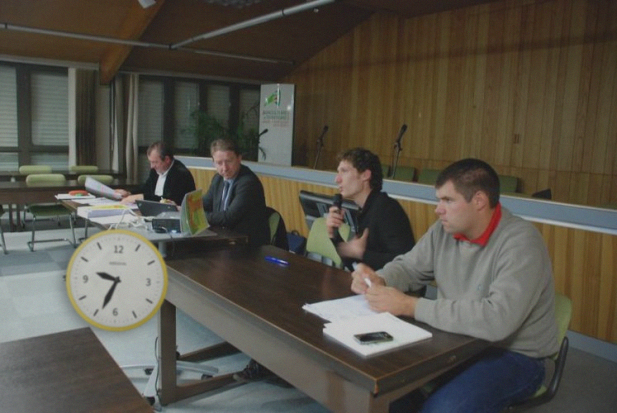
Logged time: 9:34
